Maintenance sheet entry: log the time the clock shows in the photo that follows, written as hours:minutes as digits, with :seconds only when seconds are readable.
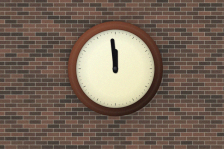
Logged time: 11:59
